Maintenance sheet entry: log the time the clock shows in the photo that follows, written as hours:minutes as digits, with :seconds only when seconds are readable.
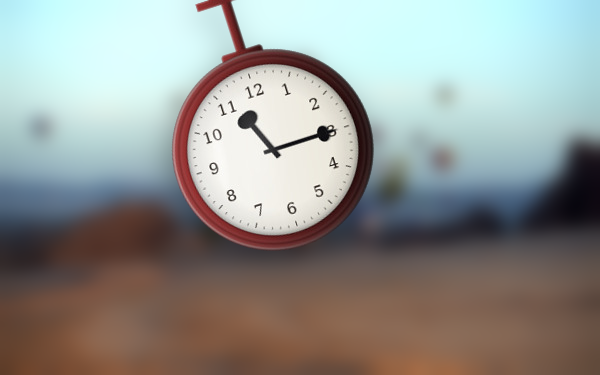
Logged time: 11:15
